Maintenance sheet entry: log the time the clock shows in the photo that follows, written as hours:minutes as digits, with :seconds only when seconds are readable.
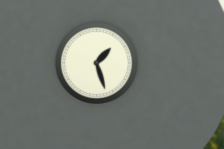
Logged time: 1:27
